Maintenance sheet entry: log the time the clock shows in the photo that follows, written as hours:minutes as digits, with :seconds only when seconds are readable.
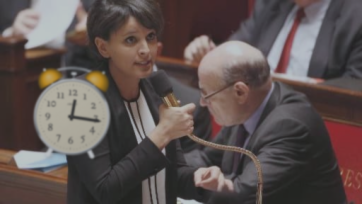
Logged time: 12:16
